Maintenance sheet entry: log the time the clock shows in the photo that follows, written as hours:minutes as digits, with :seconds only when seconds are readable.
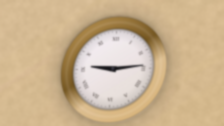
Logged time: 9:14
